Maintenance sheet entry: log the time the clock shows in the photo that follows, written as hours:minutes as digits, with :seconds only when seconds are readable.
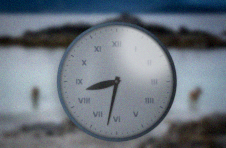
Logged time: 8:32
